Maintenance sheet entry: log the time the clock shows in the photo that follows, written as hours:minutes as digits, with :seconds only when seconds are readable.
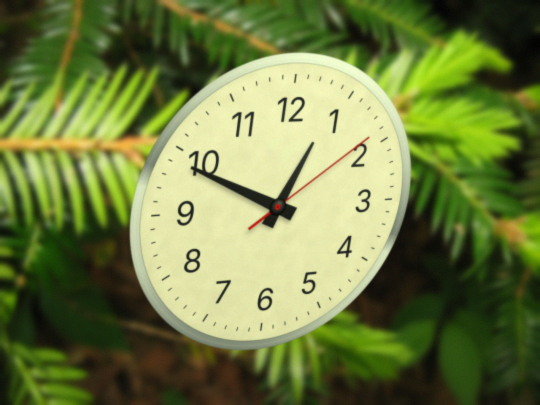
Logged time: 12:49:09
